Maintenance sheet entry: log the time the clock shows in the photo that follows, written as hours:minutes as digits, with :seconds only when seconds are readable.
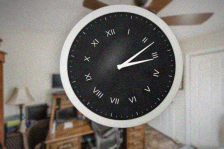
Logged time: 3:12
